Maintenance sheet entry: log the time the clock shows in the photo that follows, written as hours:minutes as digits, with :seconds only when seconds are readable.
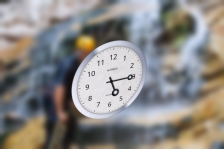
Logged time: 5:15
